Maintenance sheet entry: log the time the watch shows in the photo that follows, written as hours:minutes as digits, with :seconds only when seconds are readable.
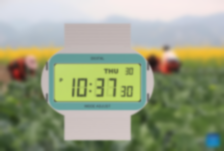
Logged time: 10:37:30
